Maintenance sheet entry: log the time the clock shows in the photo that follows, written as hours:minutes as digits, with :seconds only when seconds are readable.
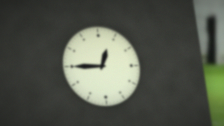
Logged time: 12:45
